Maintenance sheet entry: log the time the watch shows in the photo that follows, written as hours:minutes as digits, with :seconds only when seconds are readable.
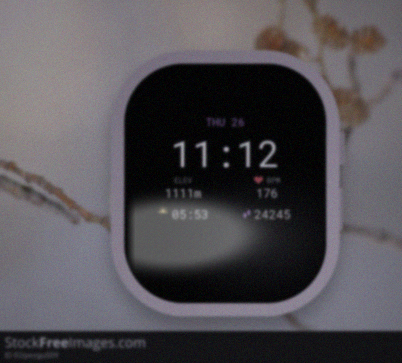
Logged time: 11:12
